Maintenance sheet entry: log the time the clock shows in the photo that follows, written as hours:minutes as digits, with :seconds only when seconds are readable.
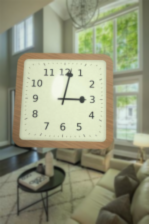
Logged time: 3:02
